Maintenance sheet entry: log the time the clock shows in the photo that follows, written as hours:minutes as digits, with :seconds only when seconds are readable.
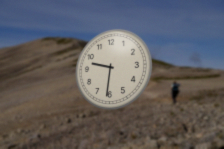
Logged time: 9:31
